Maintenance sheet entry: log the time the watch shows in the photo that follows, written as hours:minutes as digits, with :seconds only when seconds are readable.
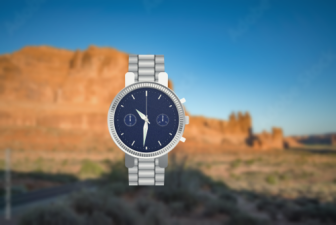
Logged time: 10:31
